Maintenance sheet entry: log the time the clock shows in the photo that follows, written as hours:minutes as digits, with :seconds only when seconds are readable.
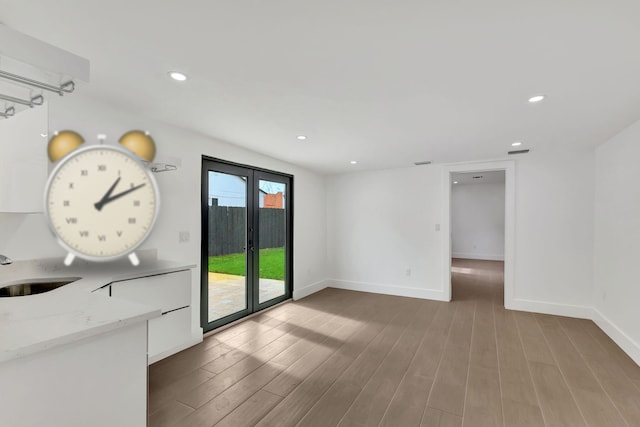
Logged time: 1:11
